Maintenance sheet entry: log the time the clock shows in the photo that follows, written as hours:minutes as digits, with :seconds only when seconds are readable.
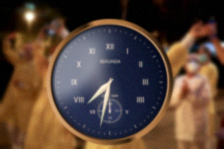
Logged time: 7:32
